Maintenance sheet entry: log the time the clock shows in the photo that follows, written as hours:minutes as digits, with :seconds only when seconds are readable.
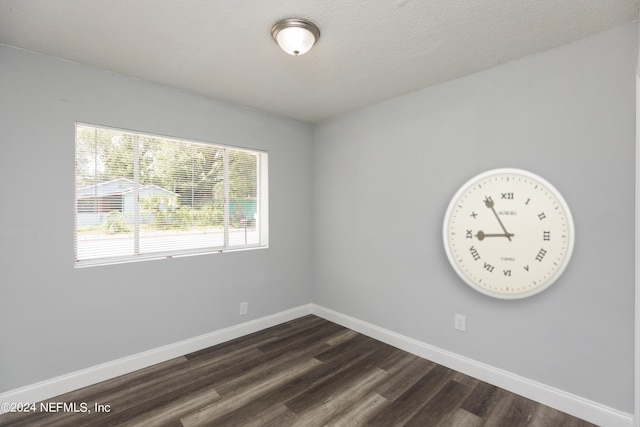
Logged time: 8:55
